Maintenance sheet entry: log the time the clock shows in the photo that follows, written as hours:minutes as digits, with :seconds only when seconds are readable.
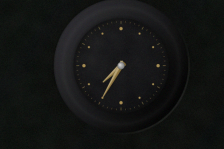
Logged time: 7:35
